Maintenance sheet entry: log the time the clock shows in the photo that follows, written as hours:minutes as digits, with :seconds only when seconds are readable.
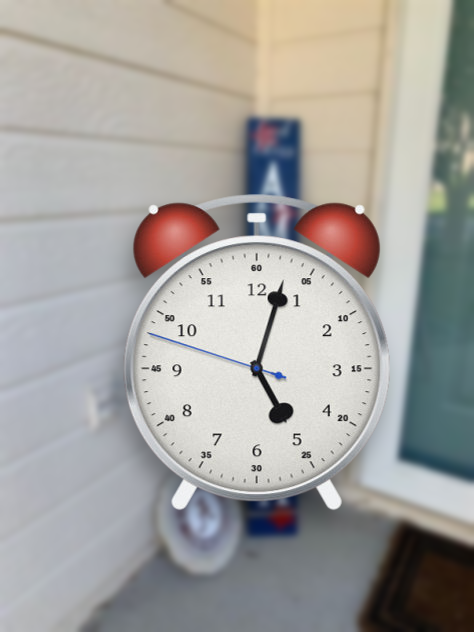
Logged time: 5:02:48
